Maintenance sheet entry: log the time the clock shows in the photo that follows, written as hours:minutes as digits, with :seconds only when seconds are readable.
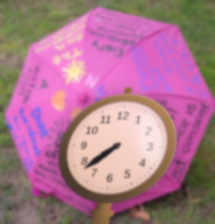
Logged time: 7:38
